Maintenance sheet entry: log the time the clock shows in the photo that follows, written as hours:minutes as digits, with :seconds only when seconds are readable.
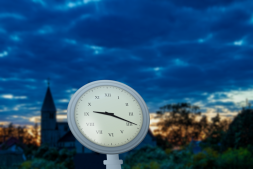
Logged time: 9:19
